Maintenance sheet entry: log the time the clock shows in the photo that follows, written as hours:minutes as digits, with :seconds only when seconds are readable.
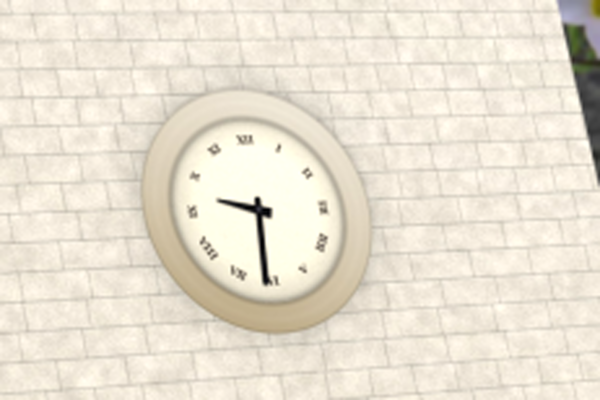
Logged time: 9:31
